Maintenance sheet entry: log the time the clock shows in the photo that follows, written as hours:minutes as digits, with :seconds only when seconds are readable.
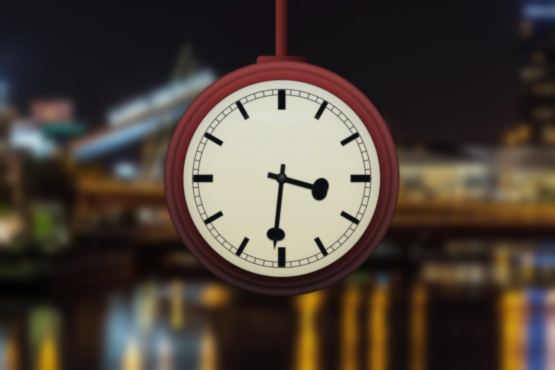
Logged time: 3:31
